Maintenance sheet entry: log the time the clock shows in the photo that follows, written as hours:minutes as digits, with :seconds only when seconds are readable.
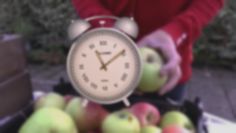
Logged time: 11:09
